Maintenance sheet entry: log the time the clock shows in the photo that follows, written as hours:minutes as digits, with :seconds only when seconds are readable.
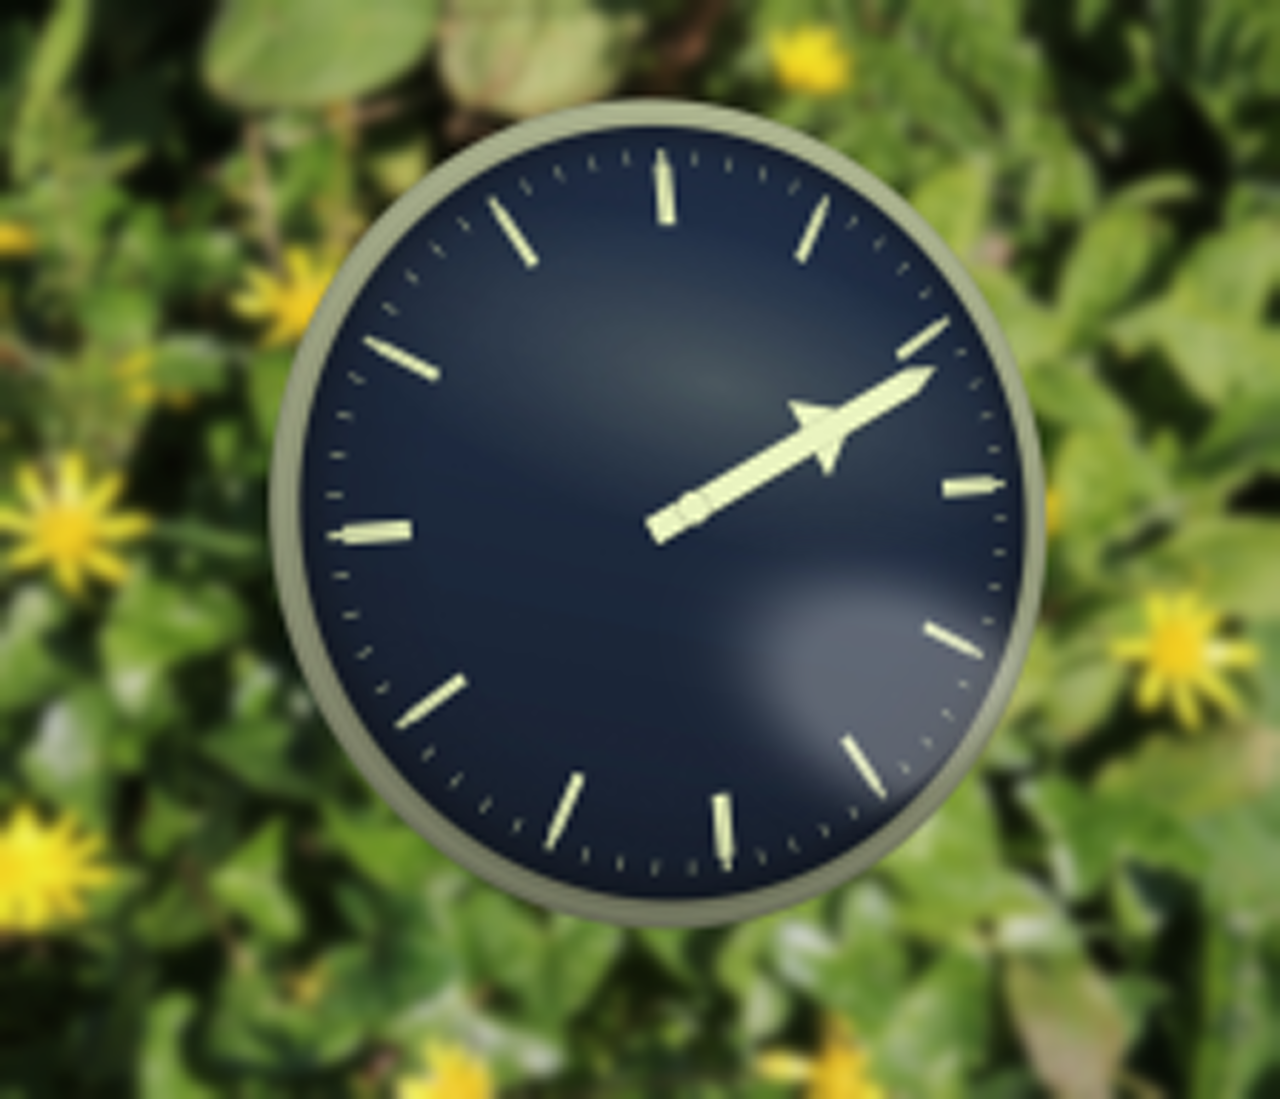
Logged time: 2:11
